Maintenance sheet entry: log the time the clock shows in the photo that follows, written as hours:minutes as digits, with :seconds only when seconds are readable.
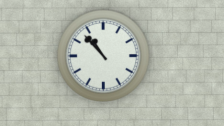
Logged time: 10:53
